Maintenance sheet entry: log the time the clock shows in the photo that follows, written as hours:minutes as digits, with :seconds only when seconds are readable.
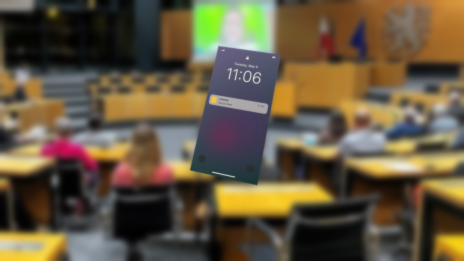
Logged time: 11:06
